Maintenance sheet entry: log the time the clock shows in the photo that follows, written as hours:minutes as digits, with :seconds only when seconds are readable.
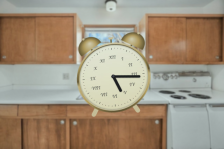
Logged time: 5:16
